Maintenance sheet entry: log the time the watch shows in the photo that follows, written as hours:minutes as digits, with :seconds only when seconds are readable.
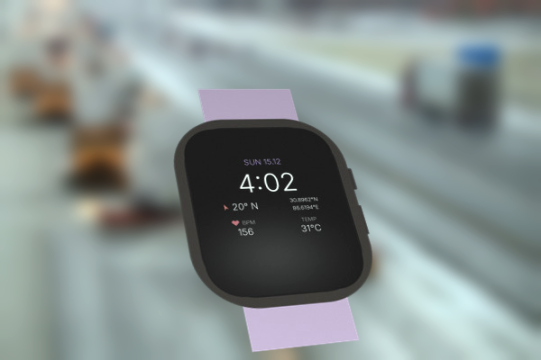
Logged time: 4:02
